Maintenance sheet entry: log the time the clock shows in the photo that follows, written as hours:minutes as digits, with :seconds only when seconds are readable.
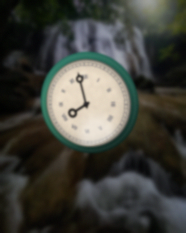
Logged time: 7:58
